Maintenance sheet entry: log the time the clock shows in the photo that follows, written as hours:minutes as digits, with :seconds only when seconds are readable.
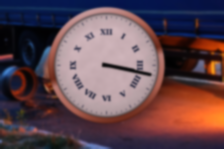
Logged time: 3:17
